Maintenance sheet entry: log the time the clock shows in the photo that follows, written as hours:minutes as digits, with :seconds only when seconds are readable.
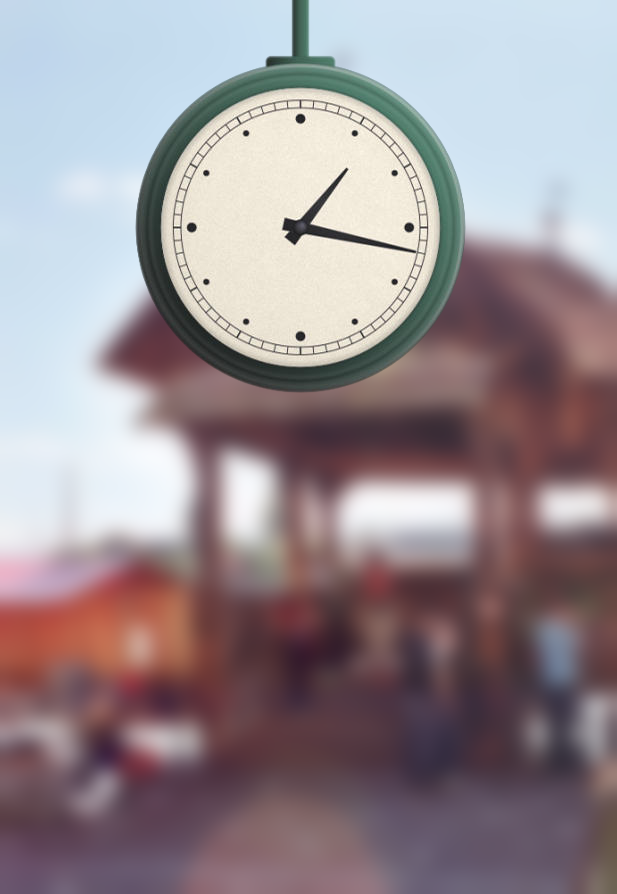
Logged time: 1:17
